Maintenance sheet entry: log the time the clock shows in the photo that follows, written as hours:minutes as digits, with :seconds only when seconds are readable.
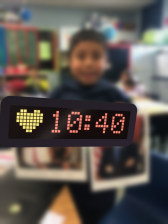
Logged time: 10:40
